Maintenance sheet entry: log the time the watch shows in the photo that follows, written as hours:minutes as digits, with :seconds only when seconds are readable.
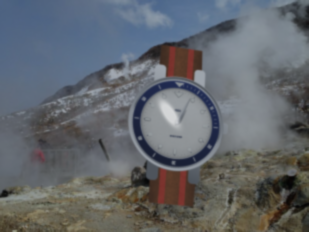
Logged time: 1:04
